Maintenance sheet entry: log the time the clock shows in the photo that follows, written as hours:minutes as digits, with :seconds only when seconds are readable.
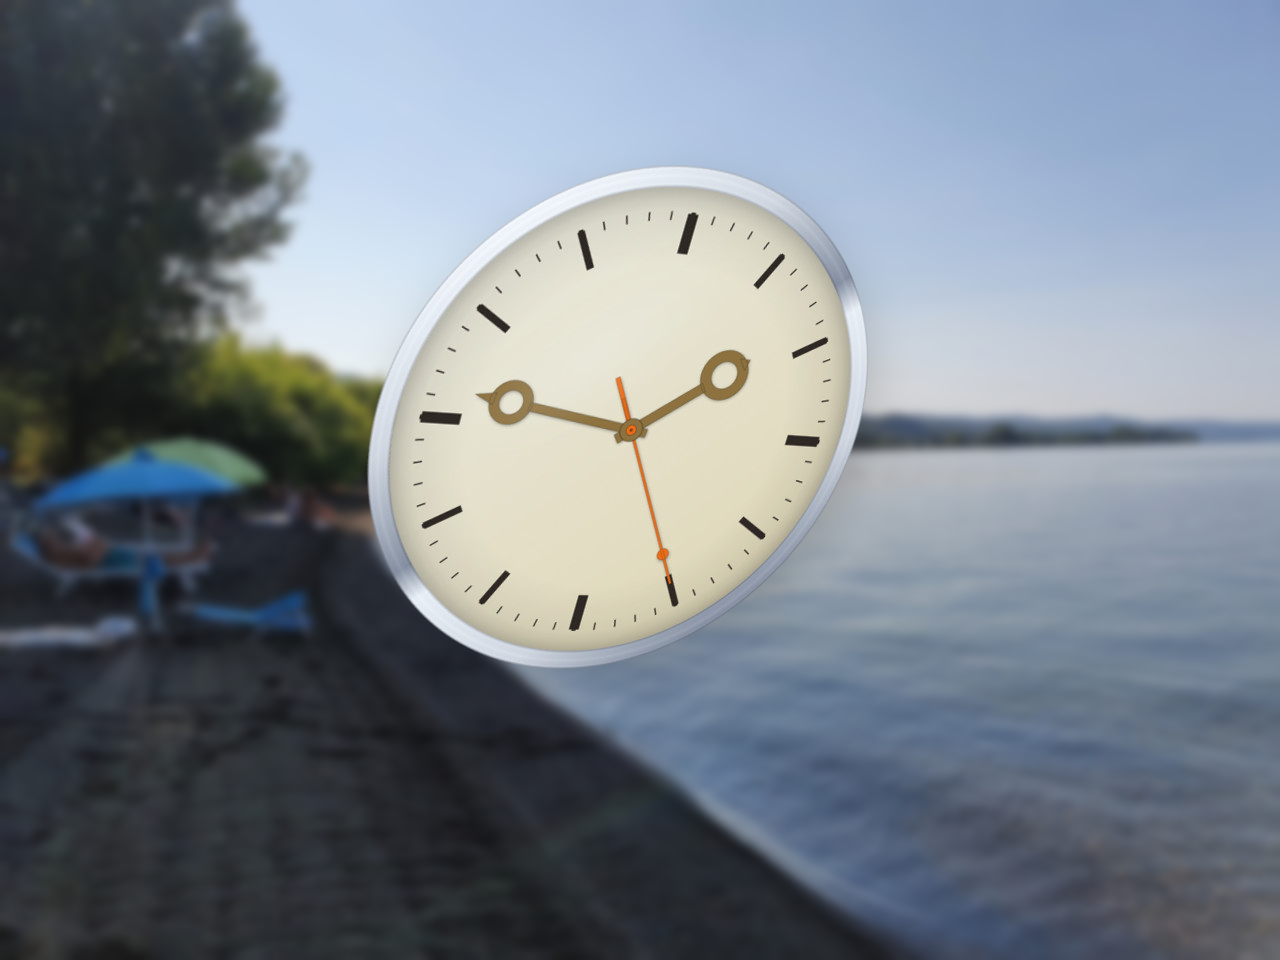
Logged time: 1:46:25
